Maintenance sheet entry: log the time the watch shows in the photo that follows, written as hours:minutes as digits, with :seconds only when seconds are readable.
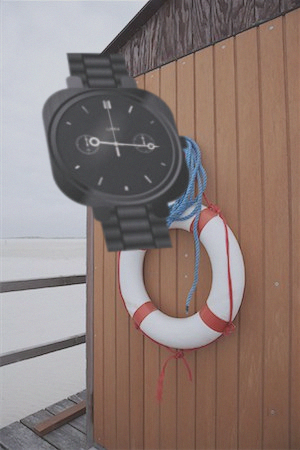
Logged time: 9:16
